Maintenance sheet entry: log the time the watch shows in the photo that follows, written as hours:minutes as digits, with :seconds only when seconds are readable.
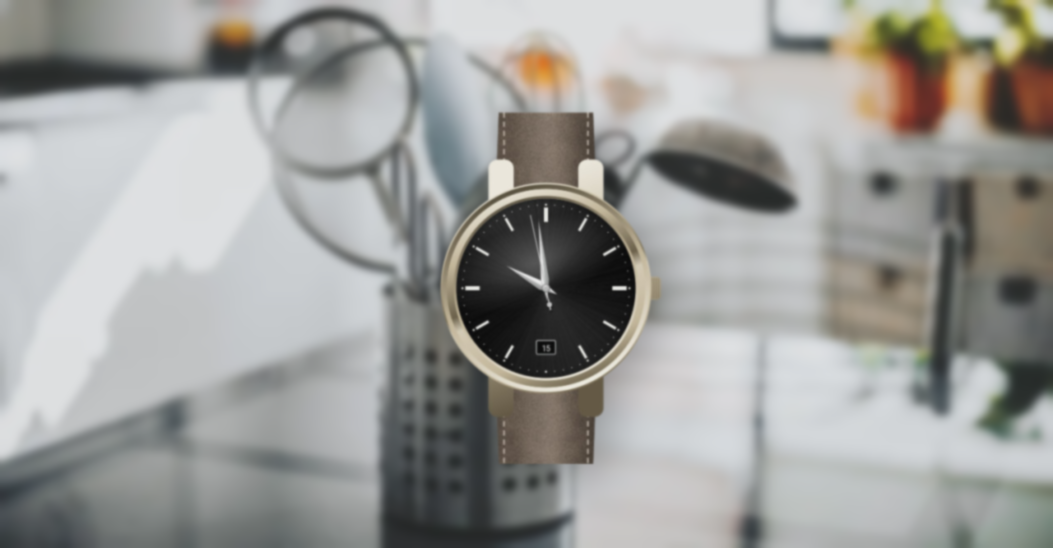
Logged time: 9:58:58
